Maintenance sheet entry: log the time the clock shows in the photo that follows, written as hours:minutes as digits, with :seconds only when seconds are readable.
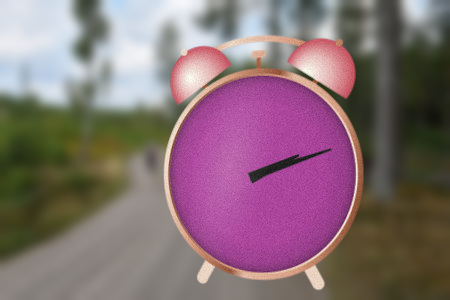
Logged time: 2:12
